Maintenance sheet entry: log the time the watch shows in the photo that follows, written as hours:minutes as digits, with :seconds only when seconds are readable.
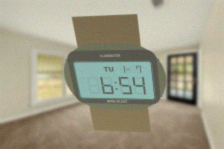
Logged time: 6:54
